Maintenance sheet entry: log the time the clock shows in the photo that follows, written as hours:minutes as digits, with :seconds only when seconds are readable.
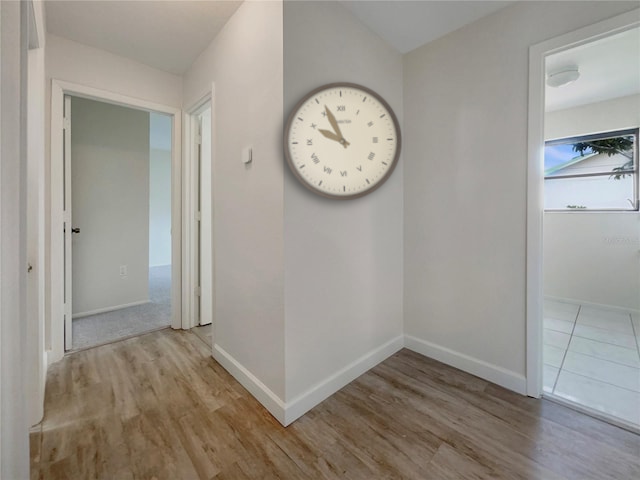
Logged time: 9:56
